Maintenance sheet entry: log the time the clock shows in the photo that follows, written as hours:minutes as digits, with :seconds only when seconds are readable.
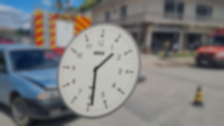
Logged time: 1:29
